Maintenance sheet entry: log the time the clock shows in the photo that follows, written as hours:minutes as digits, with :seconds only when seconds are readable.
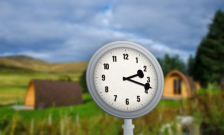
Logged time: 2:18
